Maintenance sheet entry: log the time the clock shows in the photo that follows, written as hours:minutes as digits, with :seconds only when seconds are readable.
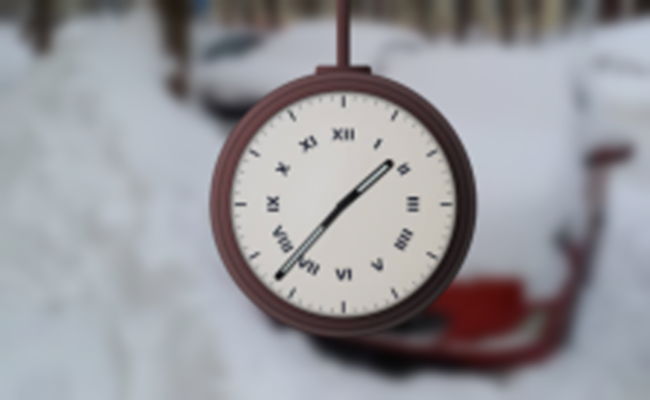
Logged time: 1:37
